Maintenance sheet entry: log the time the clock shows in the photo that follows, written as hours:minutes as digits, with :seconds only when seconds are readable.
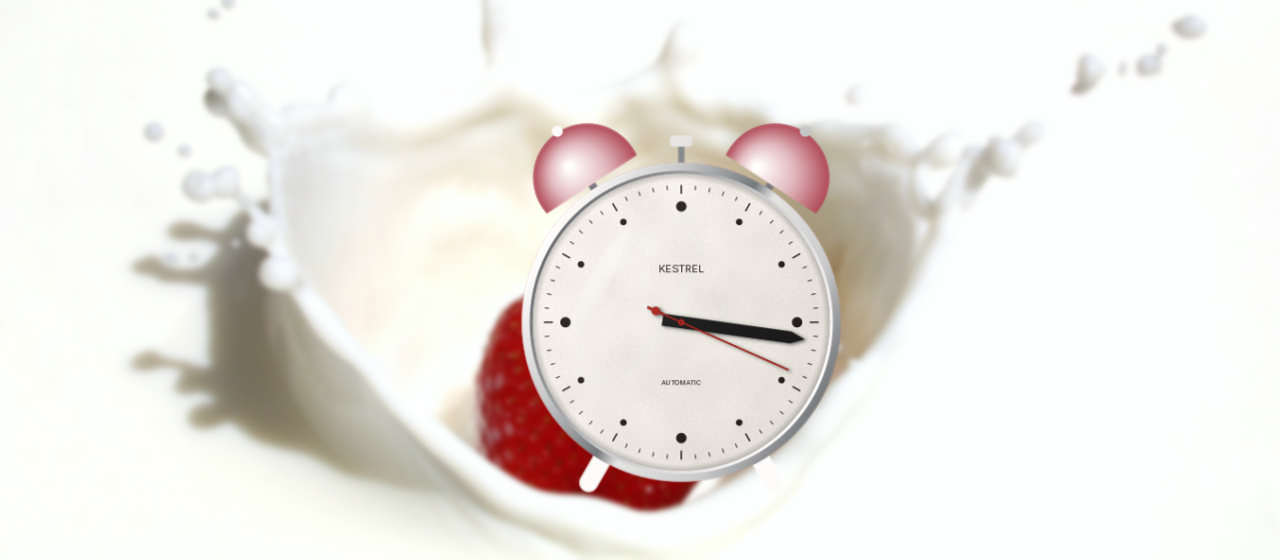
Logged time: 3:16:19
